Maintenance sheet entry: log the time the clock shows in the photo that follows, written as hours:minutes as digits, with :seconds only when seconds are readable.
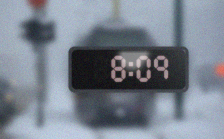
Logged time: 8:09
